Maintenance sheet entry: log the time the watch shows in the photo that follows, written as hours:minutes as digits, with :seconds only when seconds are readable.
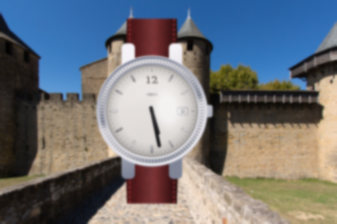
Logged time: 5:28
